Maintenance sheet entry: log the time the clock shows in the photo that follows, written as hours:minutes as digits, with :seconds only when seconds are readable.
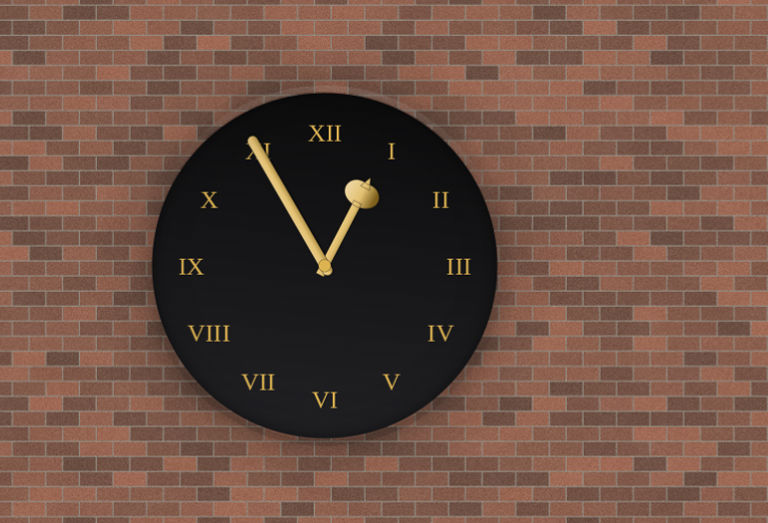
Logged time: 12:55
